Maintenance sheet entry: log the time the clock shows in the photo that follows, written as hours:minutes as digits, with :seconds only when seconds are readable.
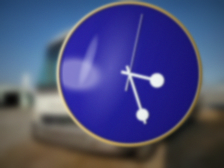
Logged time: 3:27:02
